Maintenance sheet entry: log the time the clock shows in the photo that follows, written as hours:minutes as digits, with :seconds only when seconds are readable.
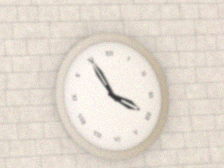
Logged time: 3:55
